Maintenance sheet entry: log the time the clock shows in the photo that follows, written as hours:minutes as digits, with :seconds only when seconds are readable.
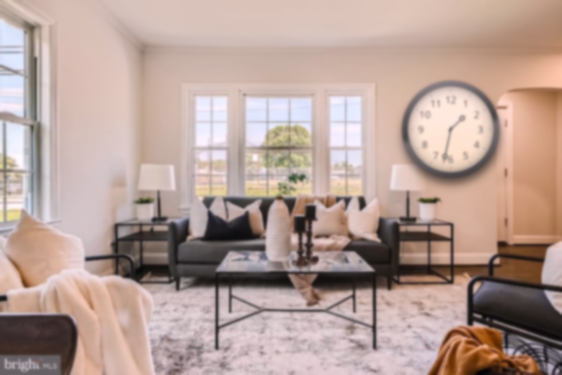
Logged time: 1:32
